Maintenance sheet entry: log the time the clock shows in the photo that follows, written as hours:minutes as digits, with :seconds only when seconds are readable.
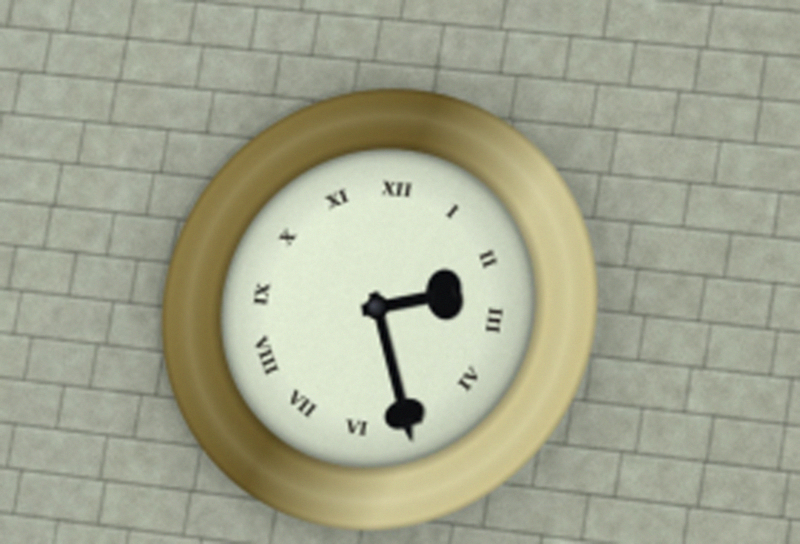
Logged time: 2:26
